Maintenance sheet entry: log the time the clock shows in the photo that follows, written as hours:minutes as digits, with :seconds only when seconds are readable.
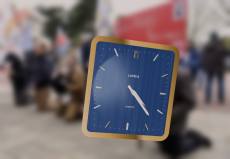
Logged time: 4:23
